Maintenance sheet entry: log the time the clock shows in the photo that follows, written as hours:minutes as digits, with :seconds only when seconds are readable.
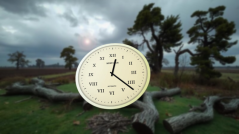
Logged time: 12:22
